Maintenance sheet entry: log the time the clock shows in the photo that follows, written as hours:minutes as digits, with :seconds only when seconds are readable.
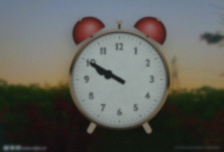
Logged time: 9:50
